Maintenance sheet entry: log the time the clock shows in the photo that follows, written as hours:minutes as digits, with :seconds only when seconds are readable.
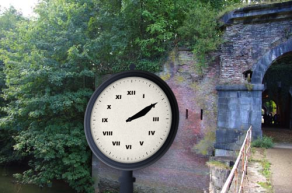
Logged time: 2:10
